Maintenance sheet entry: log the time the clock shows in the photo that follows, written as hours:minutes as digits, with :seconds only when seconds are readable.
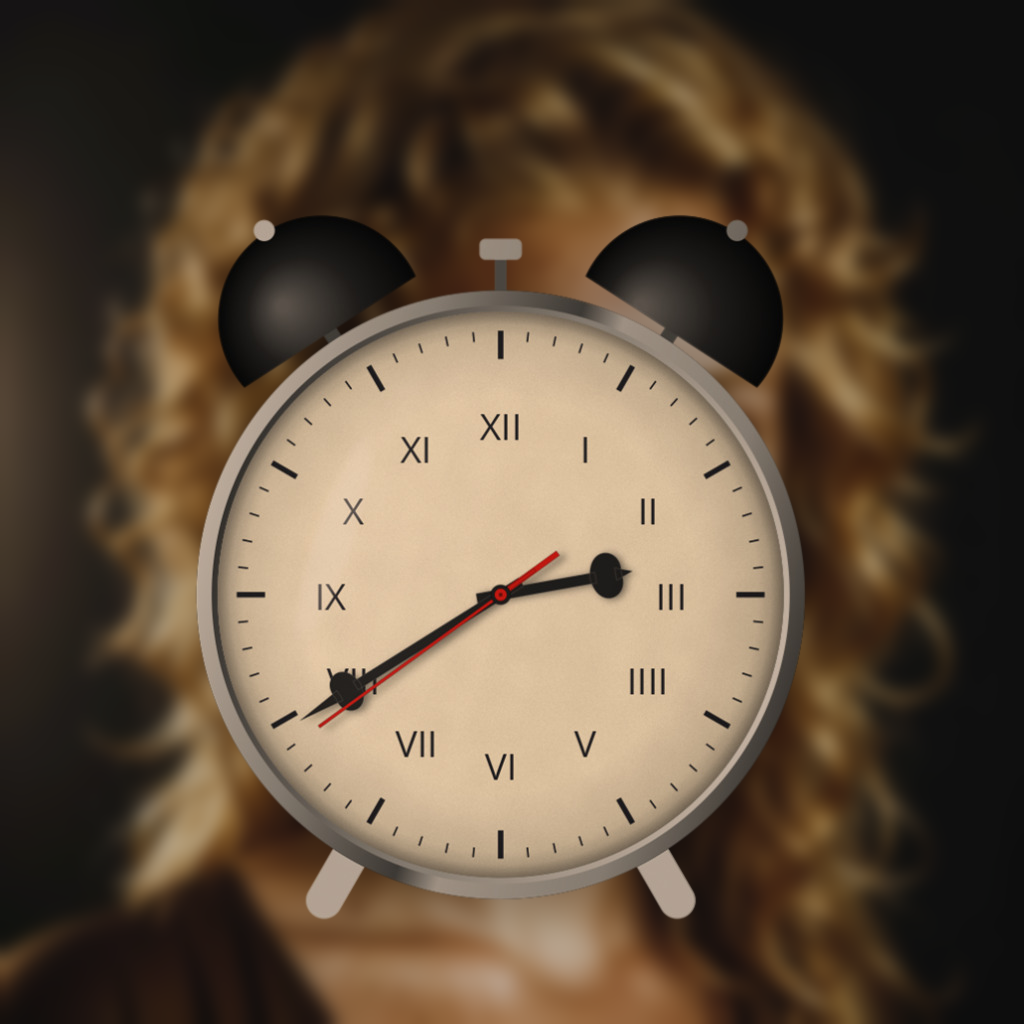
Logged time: 2:39:39
